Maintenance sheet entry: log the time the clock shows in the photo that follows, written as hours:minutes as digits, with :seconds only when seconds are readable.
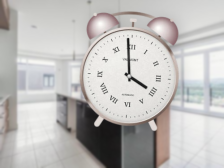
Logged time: 3:59
